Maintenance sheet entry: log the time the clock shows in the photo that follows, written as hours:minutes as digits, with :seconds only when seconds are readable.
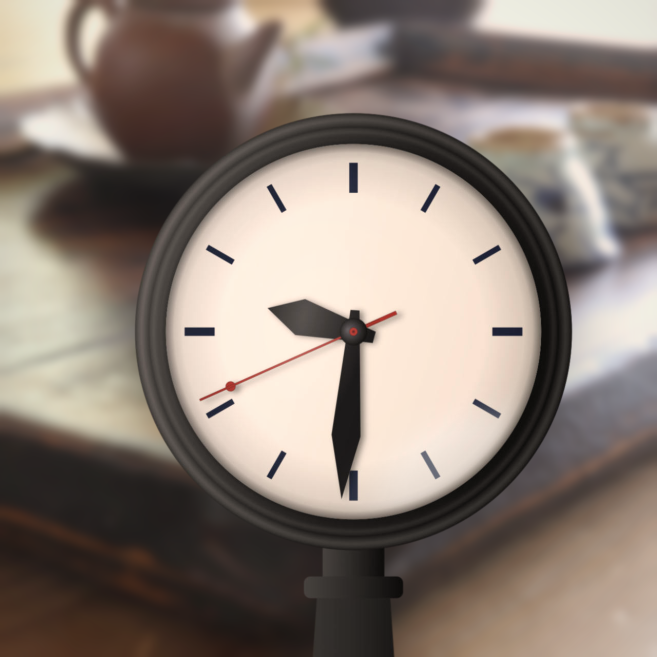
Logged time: 9:30:41
